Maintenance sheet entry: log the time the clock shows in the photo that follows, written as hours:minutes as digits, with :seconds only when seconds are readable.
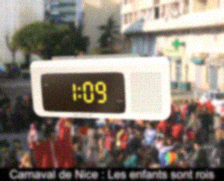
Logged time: 1:09
